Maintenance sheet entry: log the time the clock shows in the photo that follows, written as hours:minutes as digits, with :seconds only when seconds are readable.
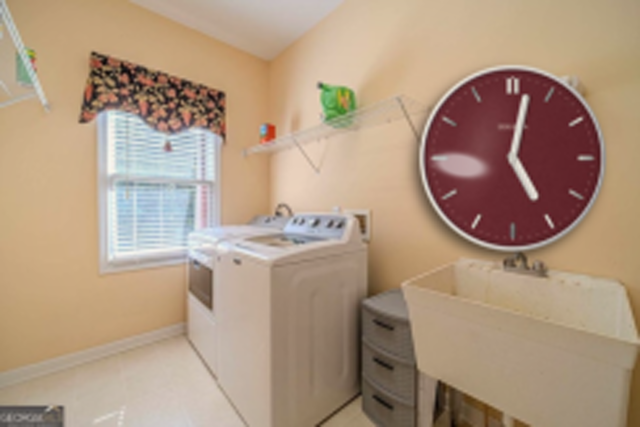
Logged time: 5:02
